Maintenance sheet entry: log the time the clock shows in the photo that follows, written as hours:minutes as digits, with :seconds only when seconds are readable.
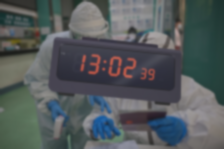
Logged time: 13:02:39
